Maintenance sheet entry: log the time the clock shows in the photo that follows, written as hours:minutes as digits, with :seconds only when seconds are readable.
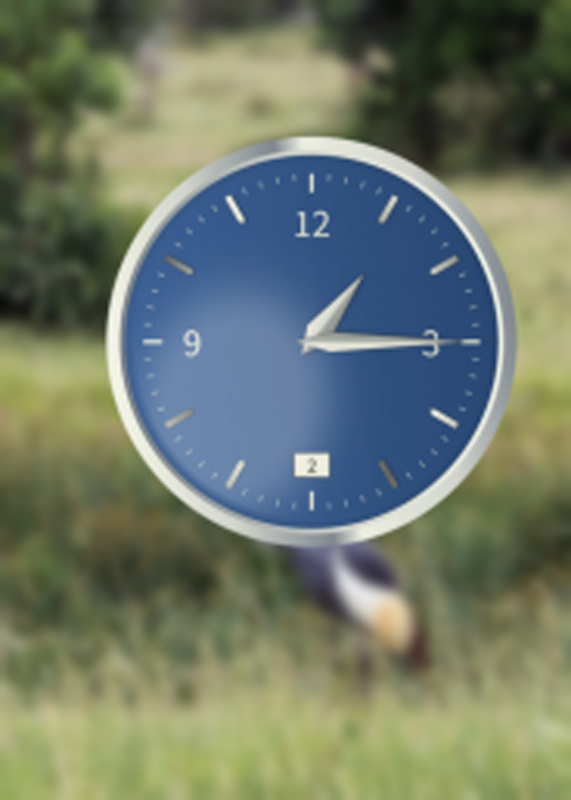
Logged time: 1:15
